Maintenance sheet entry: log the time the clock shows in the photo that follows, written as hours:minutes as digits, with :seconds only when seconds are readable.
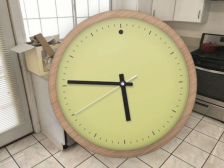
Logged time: 5:45:40
